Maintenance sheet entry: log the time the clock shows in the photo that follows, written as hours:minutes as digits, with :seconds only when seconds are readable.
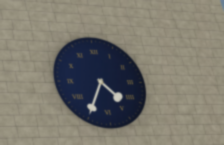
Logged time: 4:35
